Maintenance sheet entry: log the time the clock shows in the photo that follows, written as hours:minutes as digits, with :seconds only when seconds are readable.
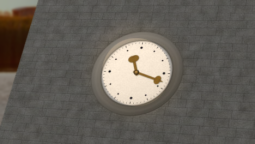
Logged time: 11:18
